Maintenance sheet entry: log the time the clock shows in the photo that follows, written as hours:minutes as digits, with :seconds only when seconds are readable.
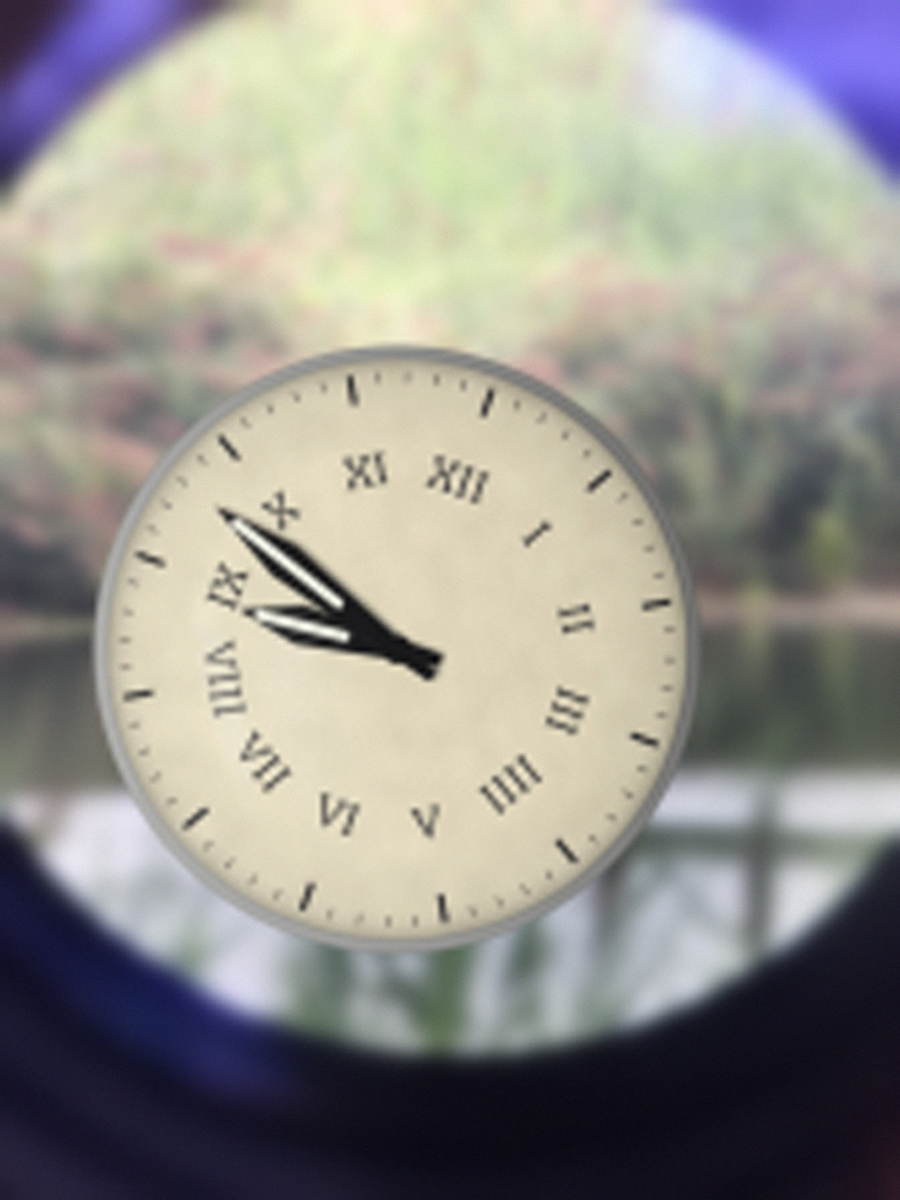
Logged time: 8:48
